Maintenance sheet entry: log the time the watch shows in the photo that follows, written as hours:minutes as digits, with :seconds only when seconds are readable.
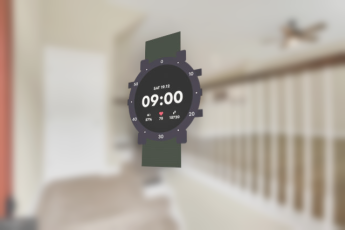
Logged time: 9:00
